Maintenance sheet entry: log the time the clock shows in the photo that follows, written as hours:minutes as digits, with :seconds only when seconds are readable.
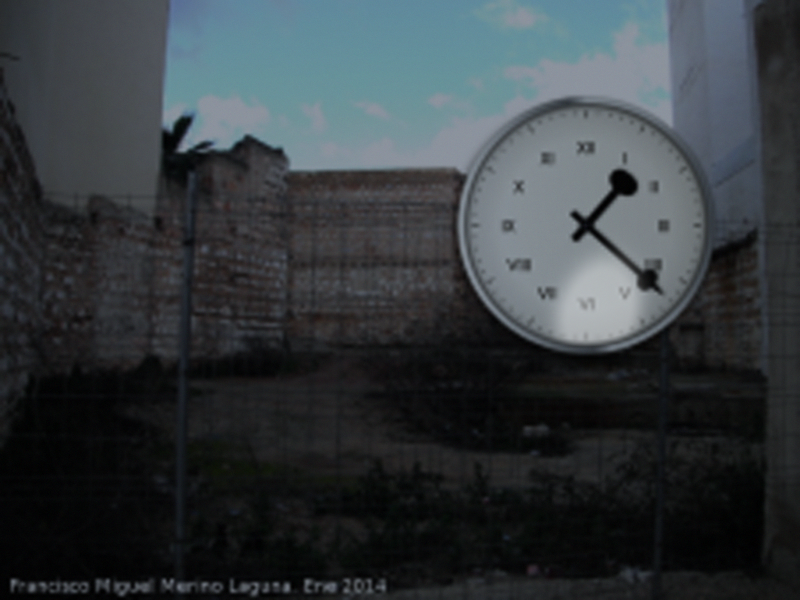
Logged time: 1:22
